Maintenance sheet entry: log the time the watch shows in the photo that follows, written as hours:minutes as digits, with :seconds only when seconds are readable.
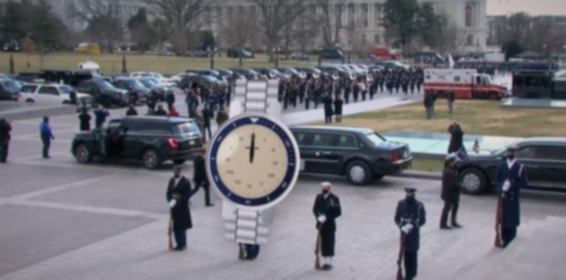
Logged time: 12:00
